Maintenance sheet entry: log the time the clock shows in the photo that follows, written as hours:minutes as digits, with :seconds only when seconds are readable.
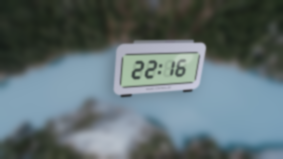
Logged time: 22:16
